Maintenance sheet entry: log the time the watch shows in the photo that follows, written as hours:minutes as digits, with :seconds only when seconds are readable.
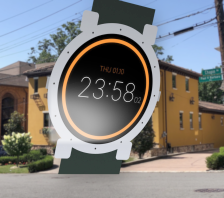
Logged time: 23:58:02
